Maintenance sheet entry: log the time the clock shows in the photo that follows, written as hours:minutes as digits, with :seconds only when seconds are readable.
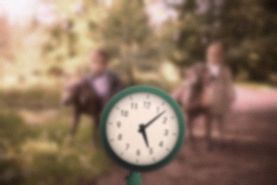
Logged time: 5:07
